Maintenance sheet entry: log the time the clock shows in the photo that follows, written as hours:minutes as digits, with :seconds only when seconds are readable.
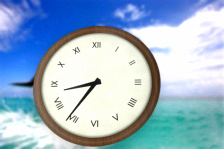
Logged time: 8:36
